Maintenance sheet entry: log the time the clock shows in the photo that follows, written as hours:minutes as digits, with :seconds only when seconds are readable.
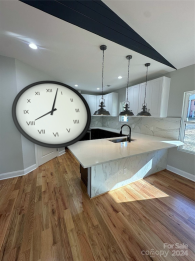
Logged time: 8:03
